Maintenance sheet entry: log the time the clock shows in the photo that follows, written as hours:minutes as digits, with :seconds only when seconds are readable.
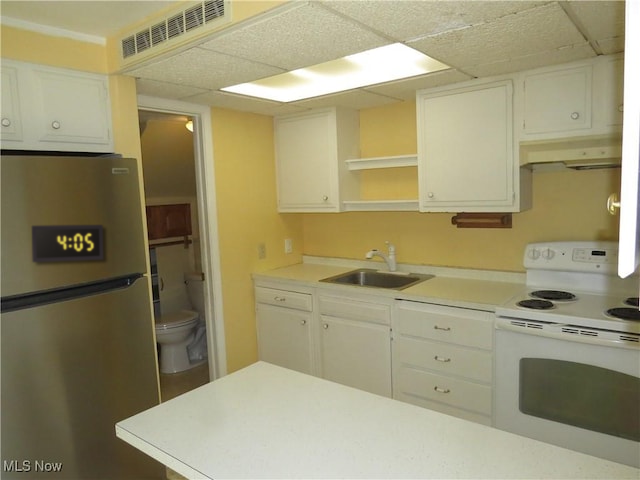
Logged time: 4:05
